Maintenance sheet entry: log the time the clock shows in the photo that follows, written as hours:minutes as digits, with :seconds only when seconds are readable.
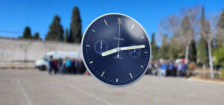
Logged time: 8:13
